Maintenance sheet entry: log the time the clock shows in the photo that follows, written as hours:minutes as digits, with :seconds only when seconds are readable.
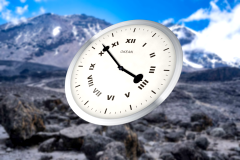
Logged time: 3:52
